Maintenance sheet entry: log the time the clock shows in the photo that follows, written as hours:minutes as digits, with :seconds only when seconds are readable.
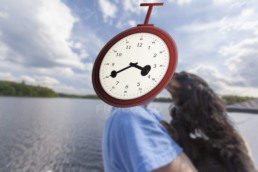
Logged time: 3:40
